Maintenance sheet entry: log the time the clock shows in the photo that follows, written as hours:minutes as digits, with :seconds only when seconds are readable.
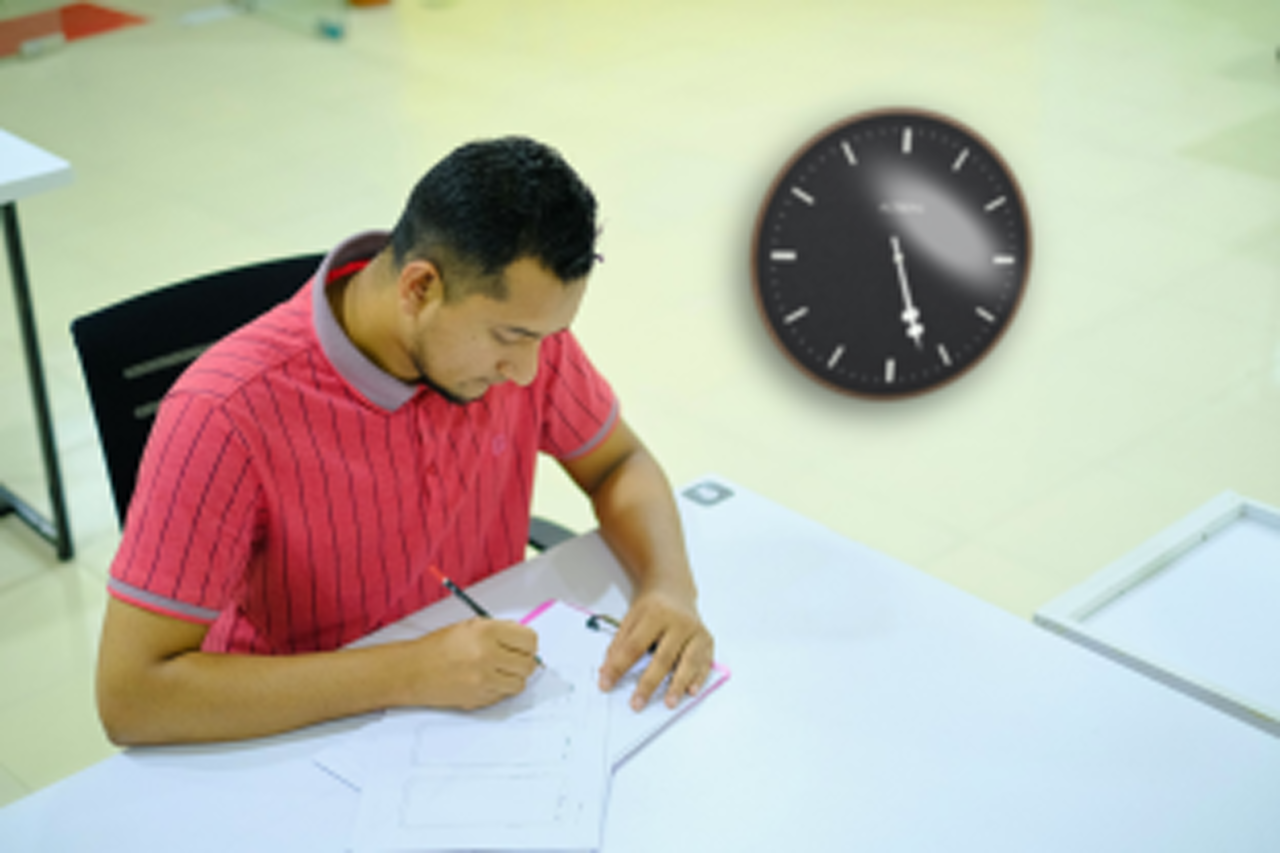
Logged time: 5:27
